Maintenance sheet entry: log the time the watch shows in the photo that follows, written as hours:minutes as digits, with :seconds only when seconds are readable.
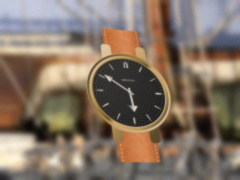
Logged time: 5:51
